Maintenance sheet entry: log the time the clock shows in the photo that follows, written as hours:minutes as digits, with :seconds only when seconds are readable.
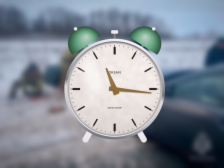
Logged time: 11:16
